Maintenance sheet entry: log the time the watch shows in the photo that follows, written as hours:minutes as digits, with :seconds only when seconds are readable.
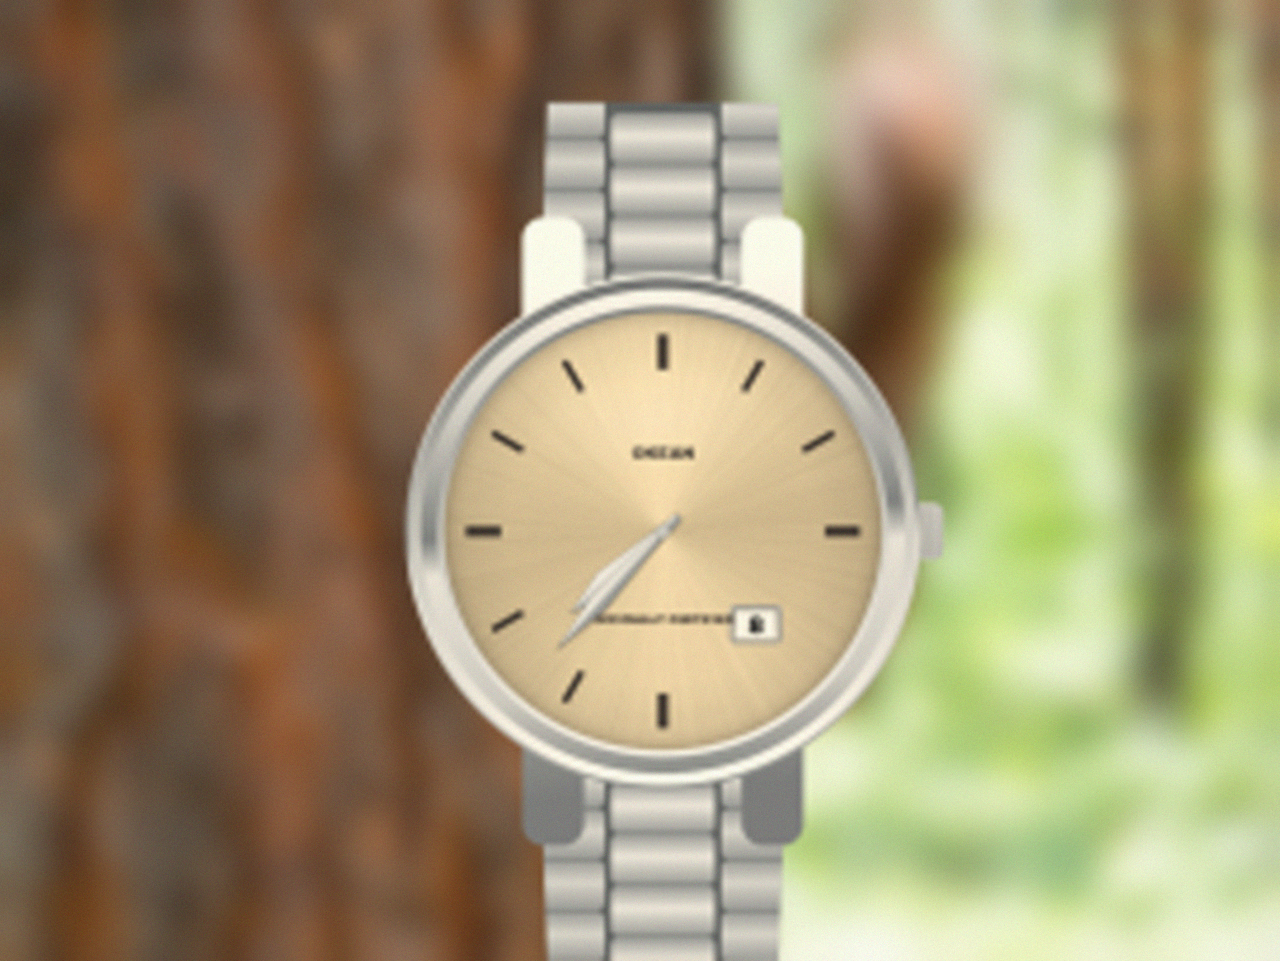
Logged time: 7:37
